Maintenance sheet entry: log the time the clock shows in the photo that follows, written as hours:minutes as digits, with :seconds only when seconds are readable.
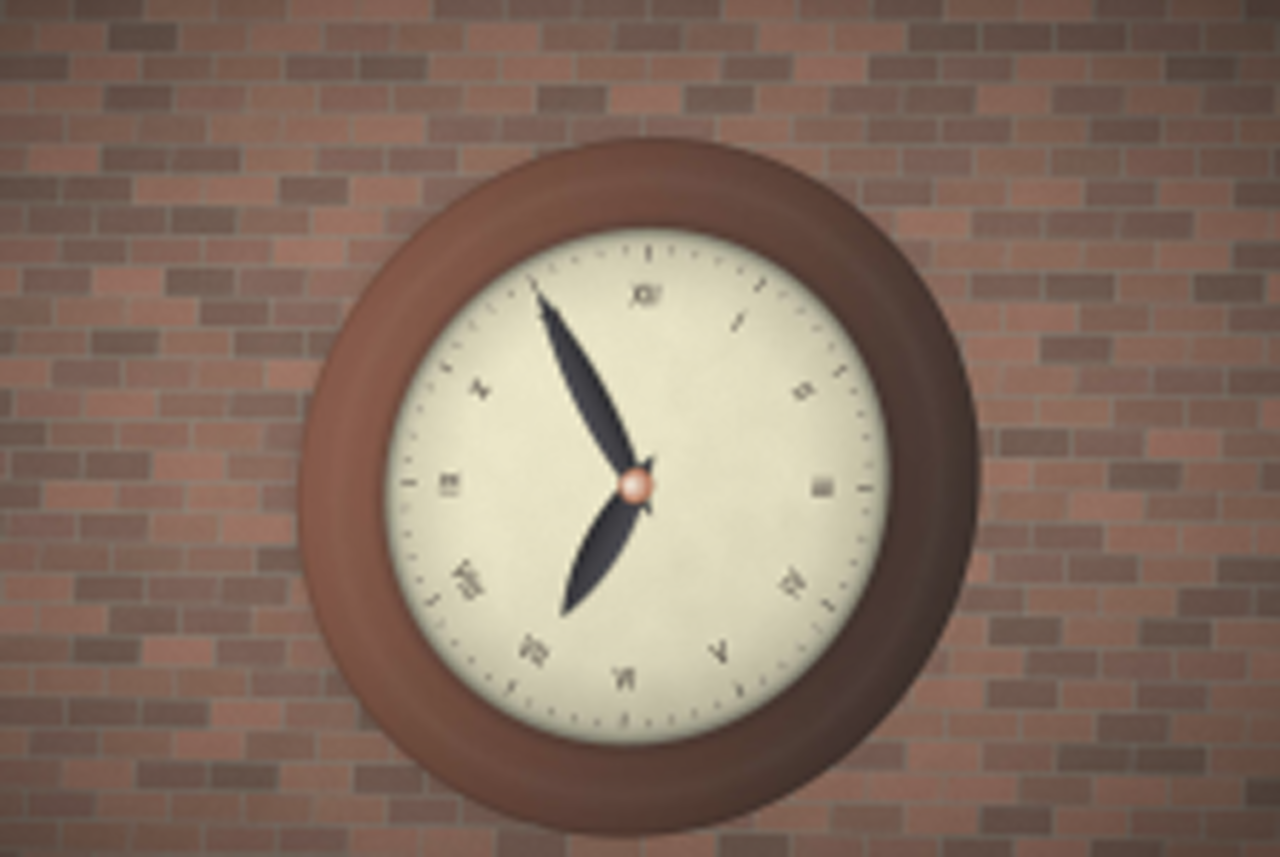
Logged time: 6:55
